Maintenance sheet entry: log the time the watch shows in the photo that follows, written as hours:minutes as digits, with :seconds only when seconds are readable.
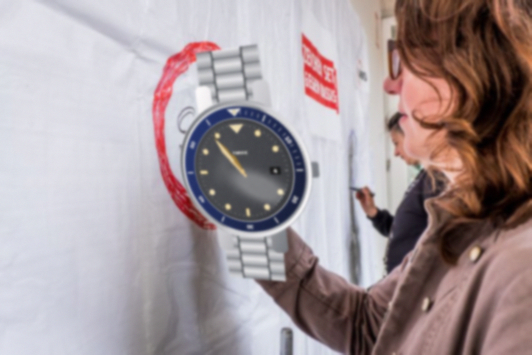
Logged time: 10:54
